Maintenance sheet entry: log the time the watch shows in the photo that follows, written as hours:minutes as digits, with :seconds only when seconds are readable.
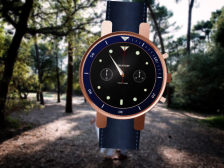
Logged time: 10:54
